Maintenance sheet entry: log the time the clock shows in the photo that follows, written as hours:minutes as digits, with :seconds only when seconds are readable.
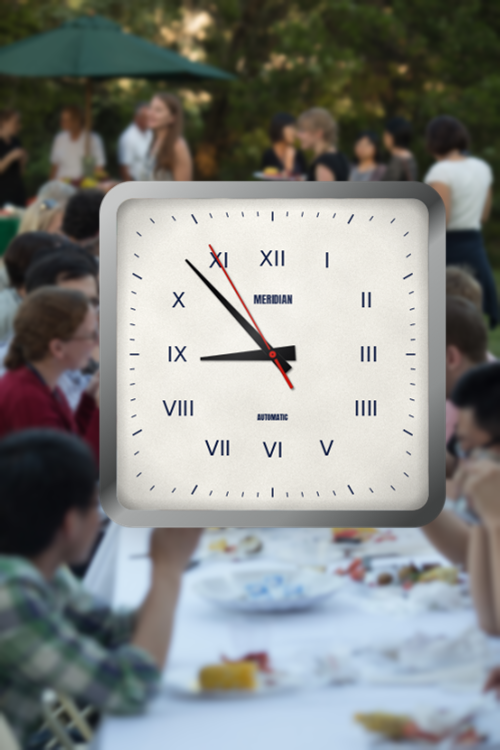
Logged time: 8:52:55
